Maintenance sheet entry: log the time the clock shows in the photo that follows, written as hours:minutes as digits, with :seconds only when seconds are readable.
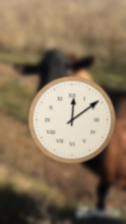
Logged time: 12:09
